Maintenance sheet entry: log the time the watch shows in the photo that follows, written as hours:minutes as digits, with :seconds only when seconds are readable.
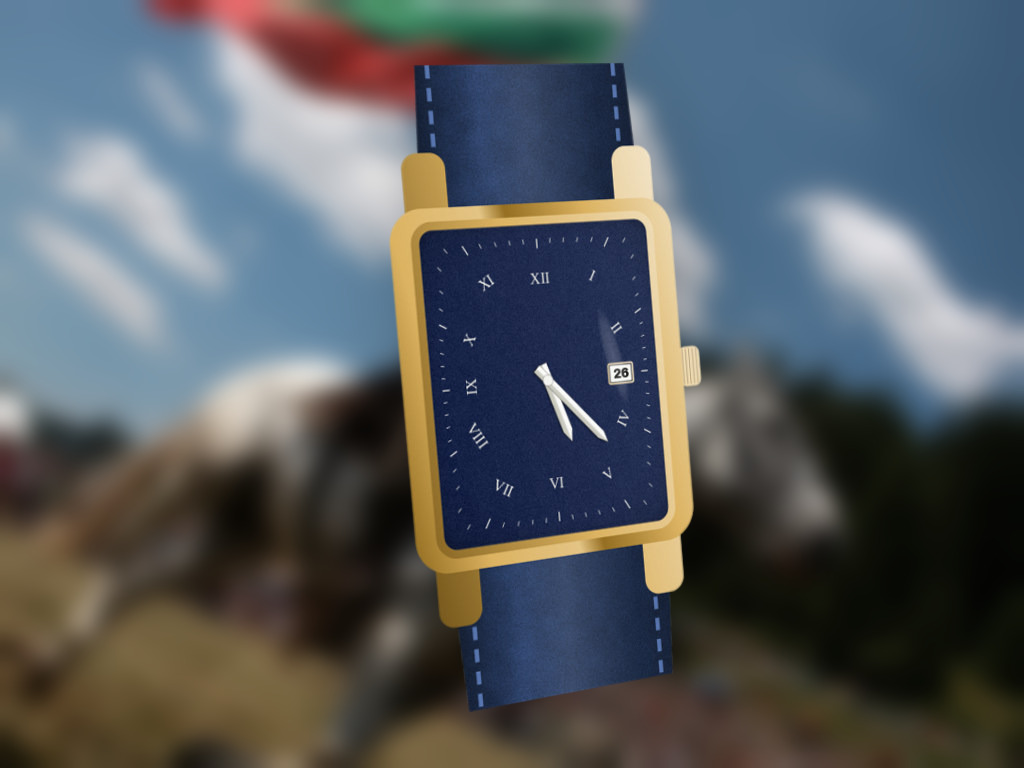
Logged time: 5:23
